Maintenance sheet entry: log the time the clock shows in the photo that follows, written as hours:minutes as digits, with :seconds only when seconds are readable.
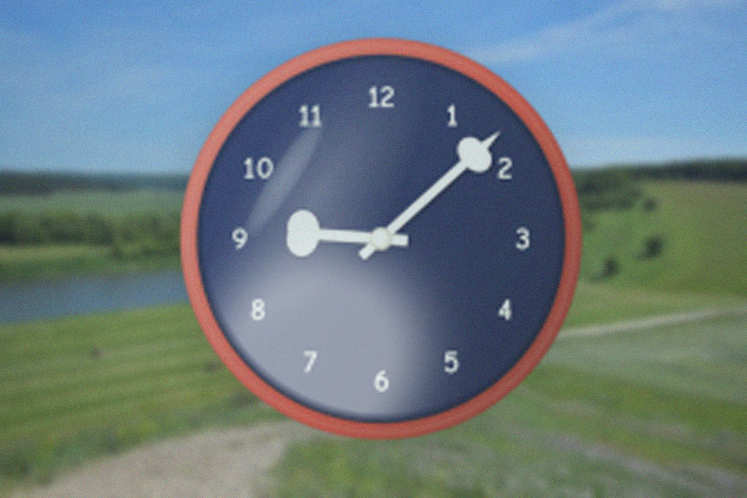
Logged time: 9:08
